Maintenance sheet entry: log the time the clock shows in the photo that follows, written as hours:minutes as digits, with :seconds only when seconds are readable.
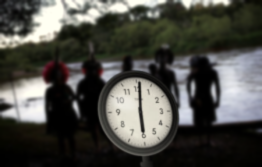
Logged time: 6:01
